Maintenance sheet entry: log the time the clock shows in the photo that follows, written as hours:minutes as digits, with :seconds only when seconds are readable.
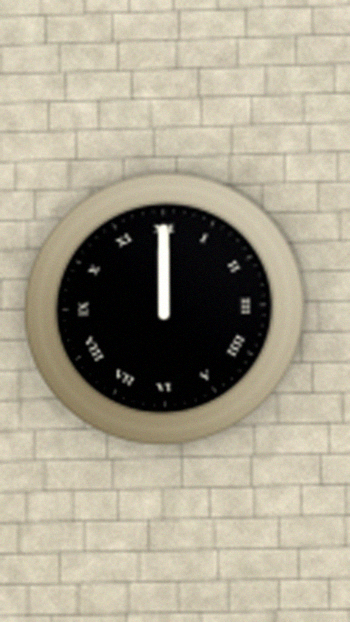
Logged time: 12:00
